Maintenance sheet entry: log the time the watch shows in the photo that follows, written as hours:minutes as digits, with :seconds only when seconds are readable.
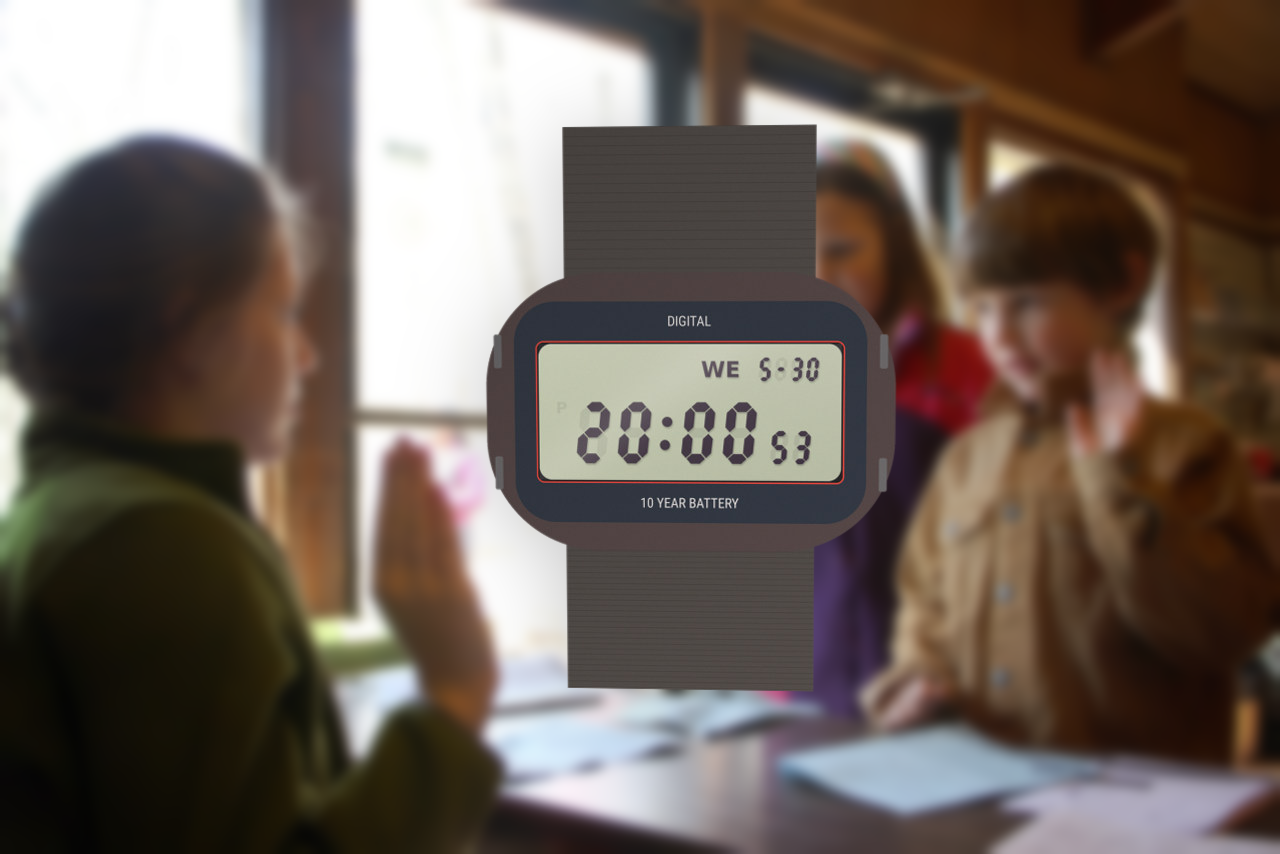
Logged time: 20:00:53
